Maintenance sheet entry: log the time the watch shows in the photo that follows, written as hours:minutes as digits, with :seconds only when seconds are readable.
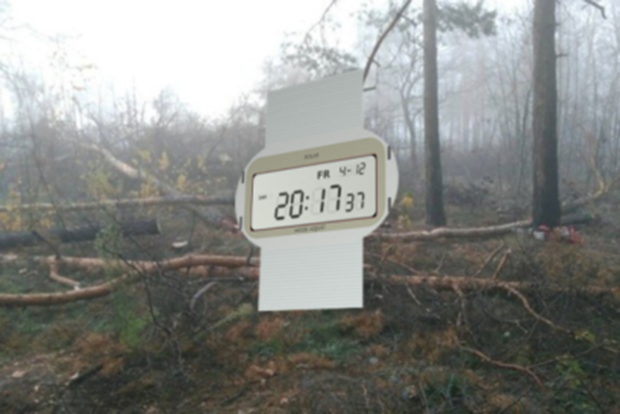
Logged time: 20:17:37
